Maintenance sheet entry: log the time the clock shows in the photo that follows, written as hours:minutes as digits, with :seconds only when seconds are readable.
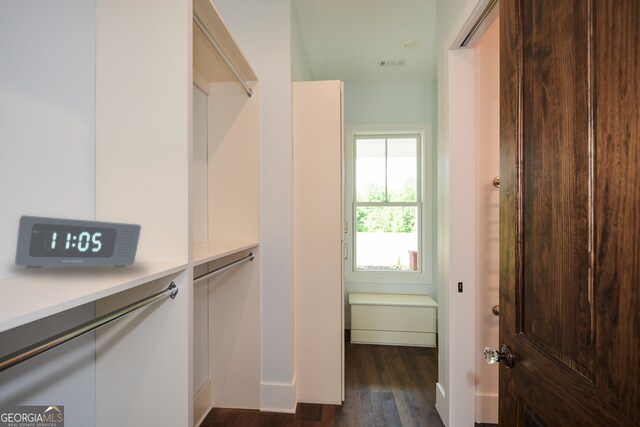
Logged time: 11:05
